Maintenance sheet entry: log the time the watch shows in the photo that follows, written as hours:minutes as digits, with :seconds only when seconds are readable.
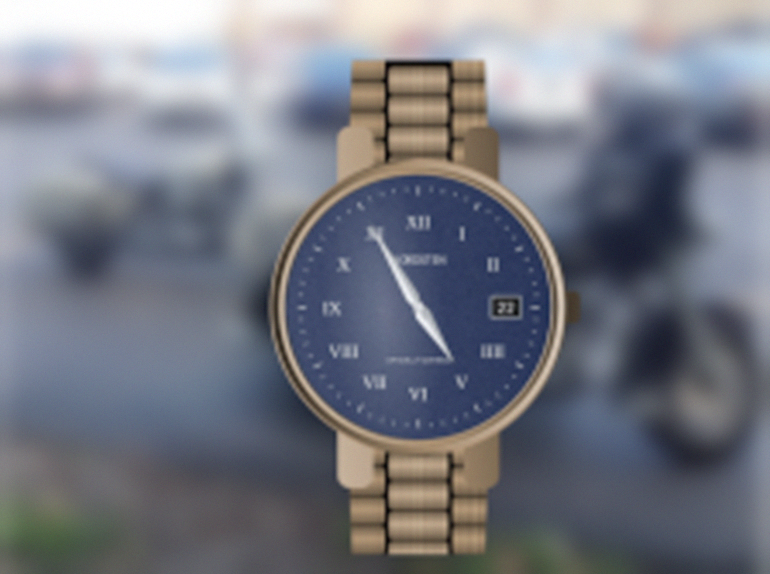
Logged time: 4:55
